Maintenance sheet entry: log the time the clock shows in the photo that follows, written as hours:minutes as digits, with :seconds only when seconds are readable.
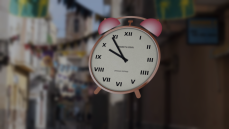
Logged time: 9:54
